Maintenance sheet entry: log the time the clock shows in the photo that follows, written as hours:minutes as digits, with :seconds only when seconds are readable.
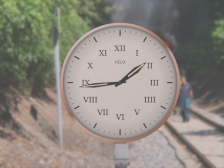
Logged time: 1:44
